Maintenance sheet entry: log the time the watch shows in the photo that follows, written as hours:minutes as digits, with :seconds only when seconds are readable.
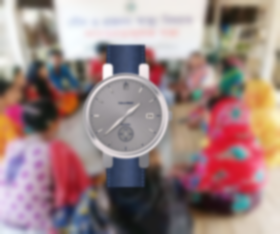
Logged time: 1:38
